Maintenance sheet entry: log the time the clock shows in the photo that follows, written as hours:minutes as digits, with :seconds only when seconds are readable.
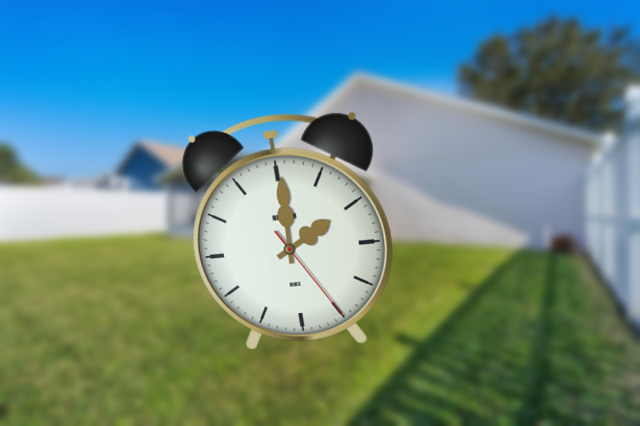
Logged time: 2:00:25
